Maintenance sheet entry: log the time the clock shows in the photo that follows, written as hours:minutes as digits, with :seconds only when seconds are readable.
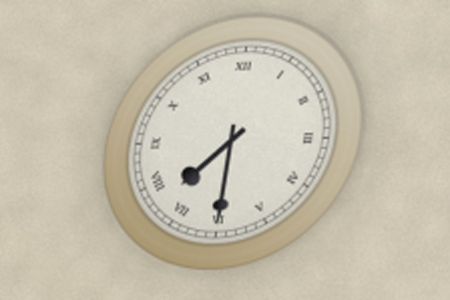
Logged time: 7:30
